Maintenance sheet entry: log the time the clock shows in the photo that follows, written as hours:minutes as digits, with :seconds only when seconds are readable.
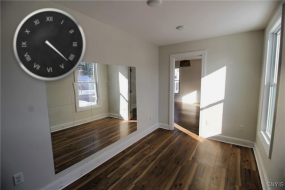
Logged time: 4:22
